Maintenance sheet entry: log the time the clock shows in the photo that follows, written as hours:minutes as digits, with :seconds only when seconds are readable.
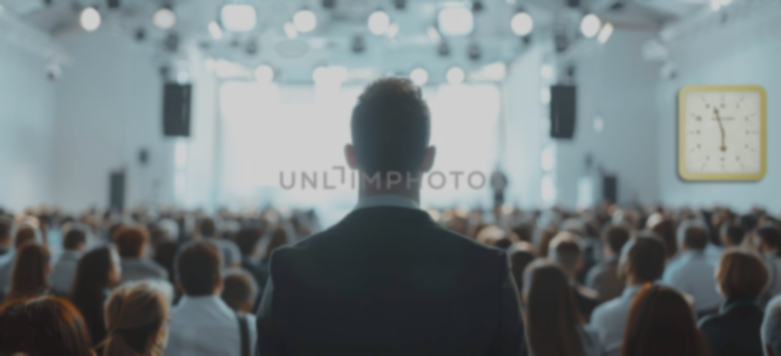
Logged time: 5:57
